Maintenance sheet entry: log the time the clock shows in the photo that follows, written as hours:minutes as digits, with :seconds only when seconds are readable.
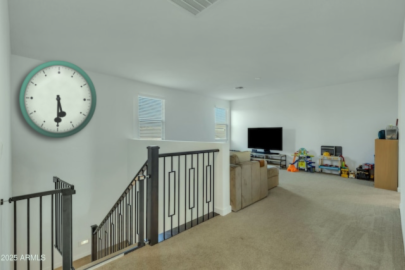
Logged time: 5:30
